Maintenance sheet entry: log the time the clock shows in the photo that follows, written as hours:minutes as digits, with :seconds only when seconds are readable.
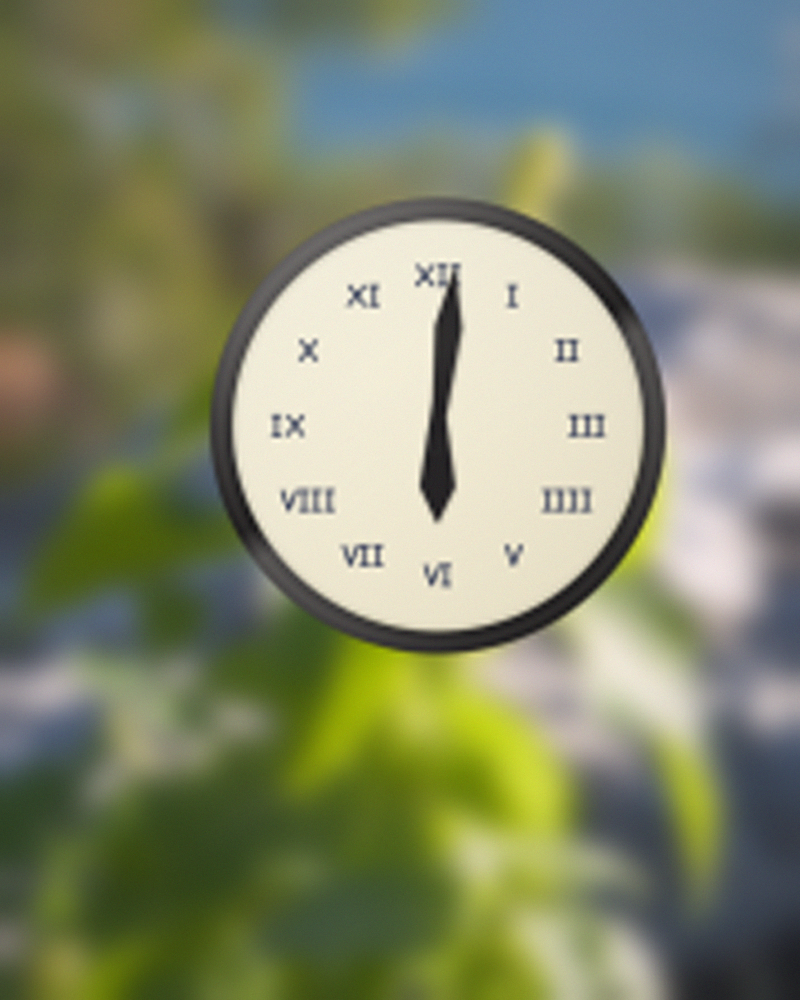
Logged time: 6:01
